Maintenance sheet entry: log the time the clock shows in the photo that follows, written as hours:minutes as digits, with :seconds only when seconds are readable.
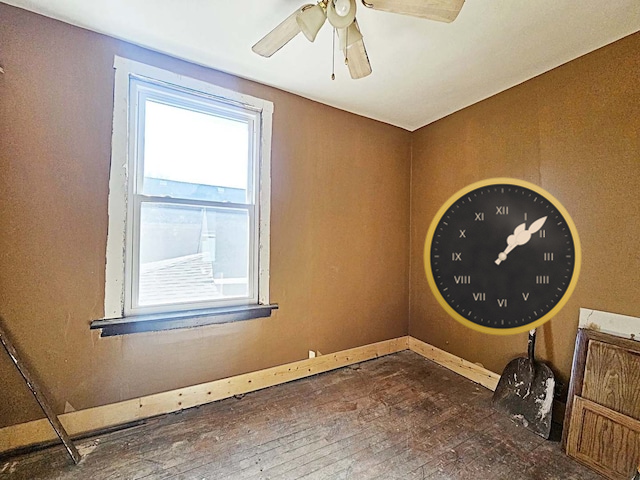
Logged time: 1:08
